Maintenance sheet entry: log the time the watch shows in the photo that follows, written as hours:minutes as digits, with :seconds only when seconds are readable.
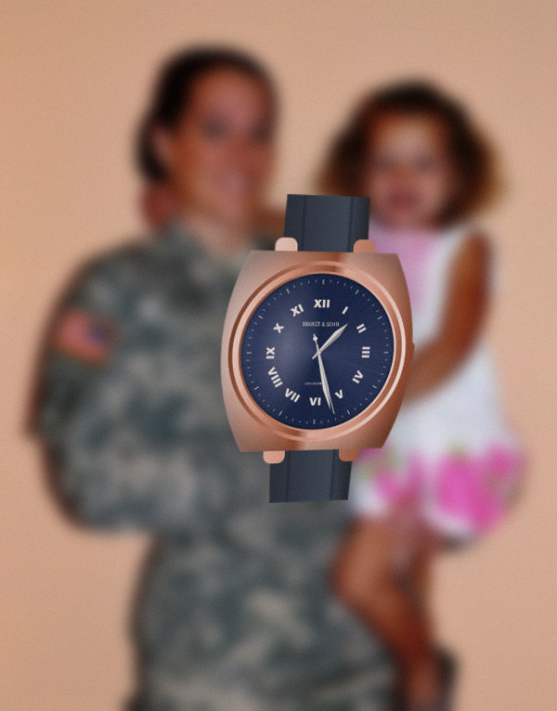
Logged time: 1:27:27
